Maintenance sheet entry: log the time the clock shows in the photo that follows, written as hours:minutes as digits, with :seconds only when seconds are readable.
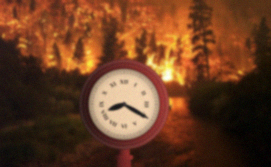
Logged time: 8:20
